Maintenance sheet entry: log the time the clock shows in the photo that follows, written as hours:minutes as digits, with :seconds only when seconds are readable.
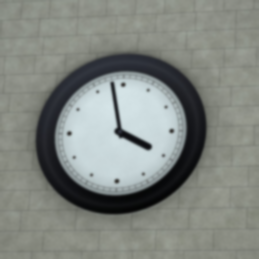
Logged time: 3:58
